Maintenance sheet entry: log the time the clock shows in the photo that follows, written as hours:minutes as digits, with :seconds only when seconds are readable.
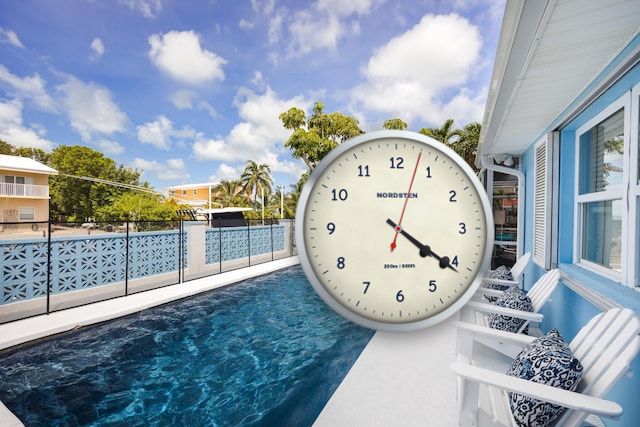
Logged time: 4:21:03
